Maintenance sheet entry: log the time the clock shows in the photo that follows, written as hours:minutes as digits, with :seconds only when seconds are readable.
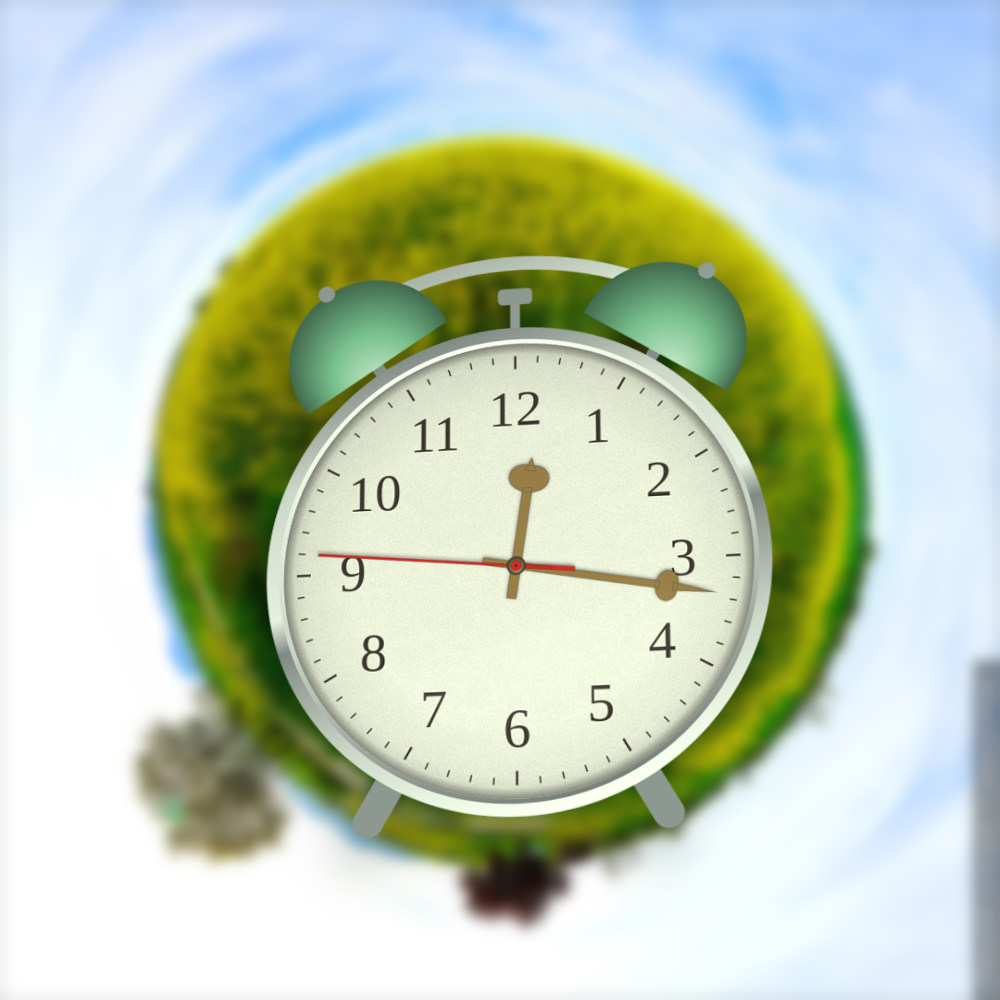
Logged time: 12:16:46
